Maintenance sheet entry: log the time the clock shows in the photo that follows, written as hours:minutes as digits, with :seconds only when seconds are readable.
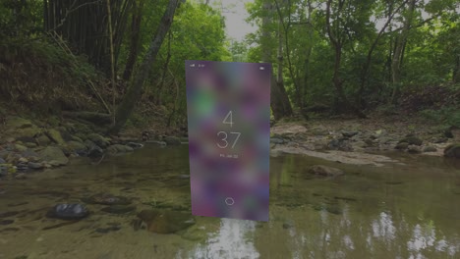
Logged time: 4:37
